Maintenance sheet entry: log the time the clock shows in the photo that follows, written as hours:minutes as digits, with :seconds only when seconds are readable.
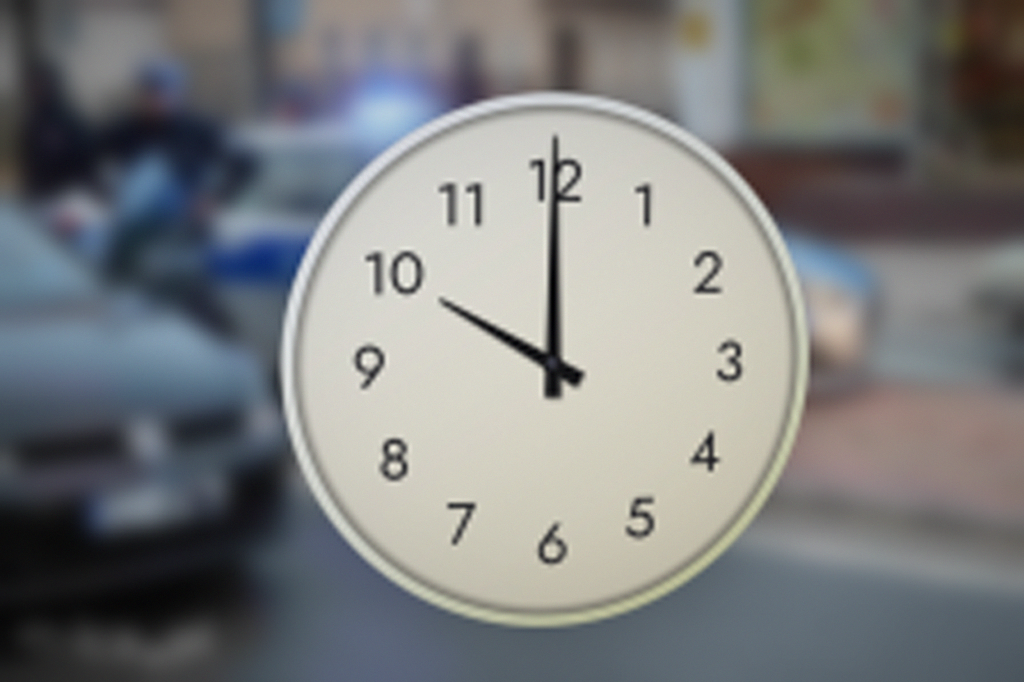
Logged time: 10:00
